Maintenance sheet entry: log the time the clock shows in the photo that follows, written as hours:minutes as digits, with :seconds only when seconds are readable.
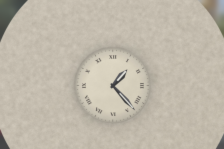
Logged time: 1:23
